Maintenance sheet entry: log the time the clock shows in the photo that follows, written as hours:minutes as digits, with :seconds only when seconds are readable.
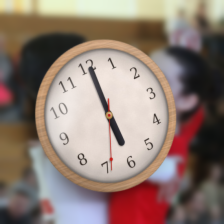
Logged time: 6:00:34
